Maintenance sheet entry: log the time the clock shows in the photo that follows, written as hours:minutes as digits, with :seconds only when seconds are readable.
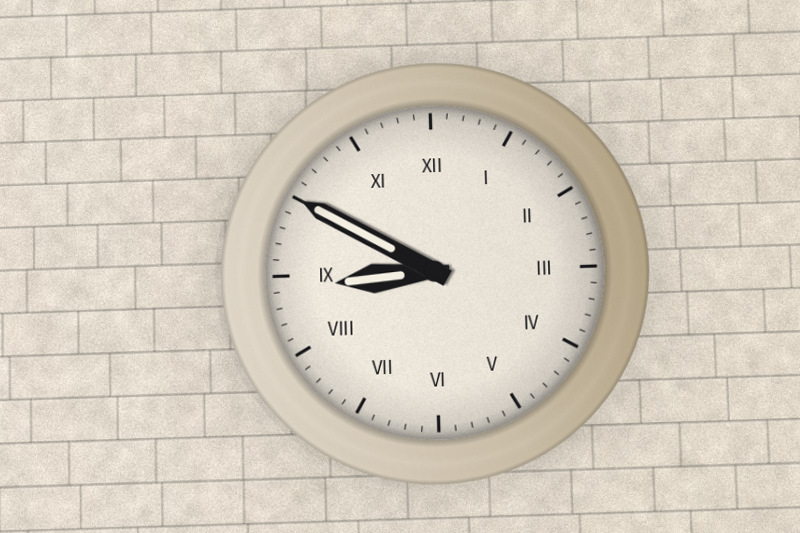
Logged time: 8:50
